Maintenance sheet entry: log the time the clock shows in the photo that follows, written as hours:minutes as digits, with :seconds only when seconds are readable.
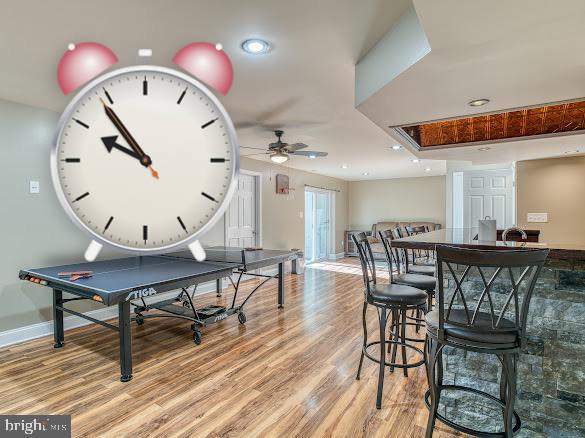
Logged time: 9:53:54
